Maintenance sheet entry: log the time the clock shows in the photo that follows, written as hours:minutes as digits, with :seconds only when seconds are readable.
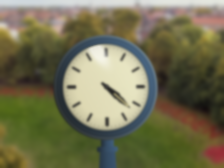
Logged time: 4:22
